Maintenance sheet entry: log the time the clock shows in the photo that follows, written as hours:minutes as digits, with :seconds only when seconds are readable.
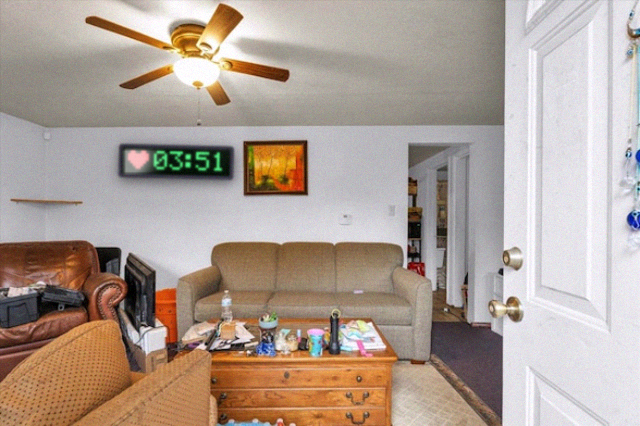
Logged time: 3:51
